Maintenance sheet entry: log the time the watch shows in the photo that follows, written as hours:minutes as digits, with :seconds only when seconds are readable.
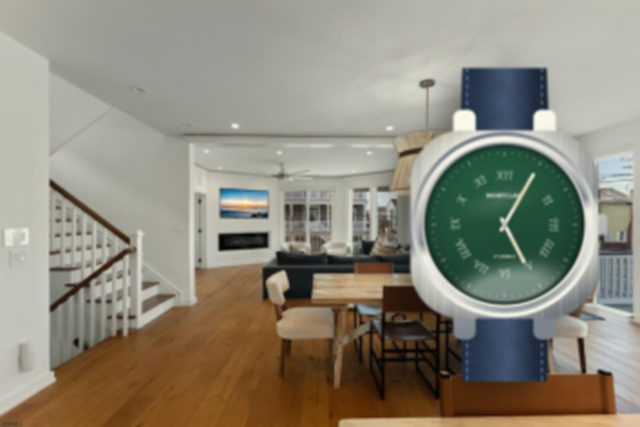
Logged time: 5:05
